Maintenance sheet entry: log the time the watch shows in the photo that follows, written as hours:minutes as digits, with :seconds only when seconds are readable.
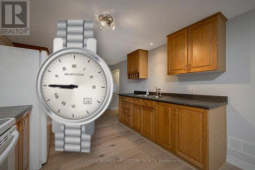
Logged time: 8:45
